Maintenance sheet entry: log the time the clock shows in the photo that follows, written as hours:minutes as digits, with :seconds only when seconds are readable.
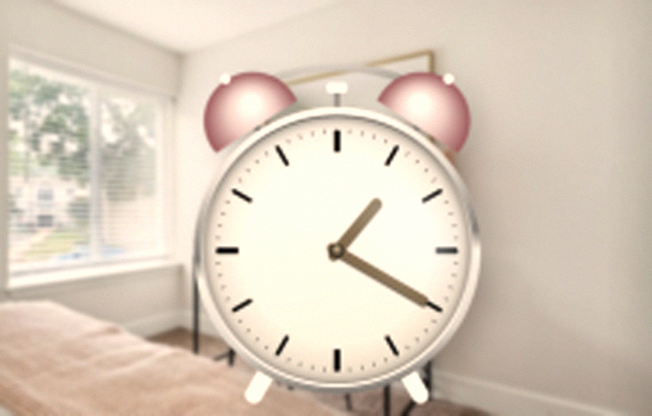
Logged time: 1:20
